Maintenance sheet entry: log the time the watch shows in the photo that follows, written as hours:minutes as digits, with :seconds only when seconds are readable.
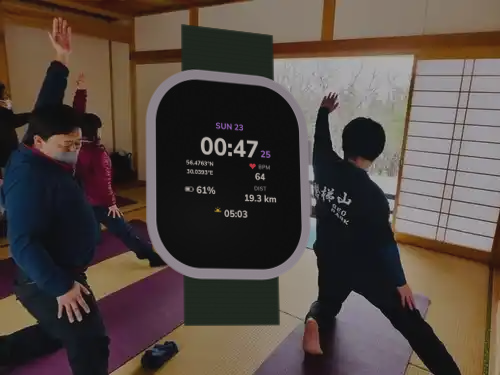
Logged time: 0:47:25
